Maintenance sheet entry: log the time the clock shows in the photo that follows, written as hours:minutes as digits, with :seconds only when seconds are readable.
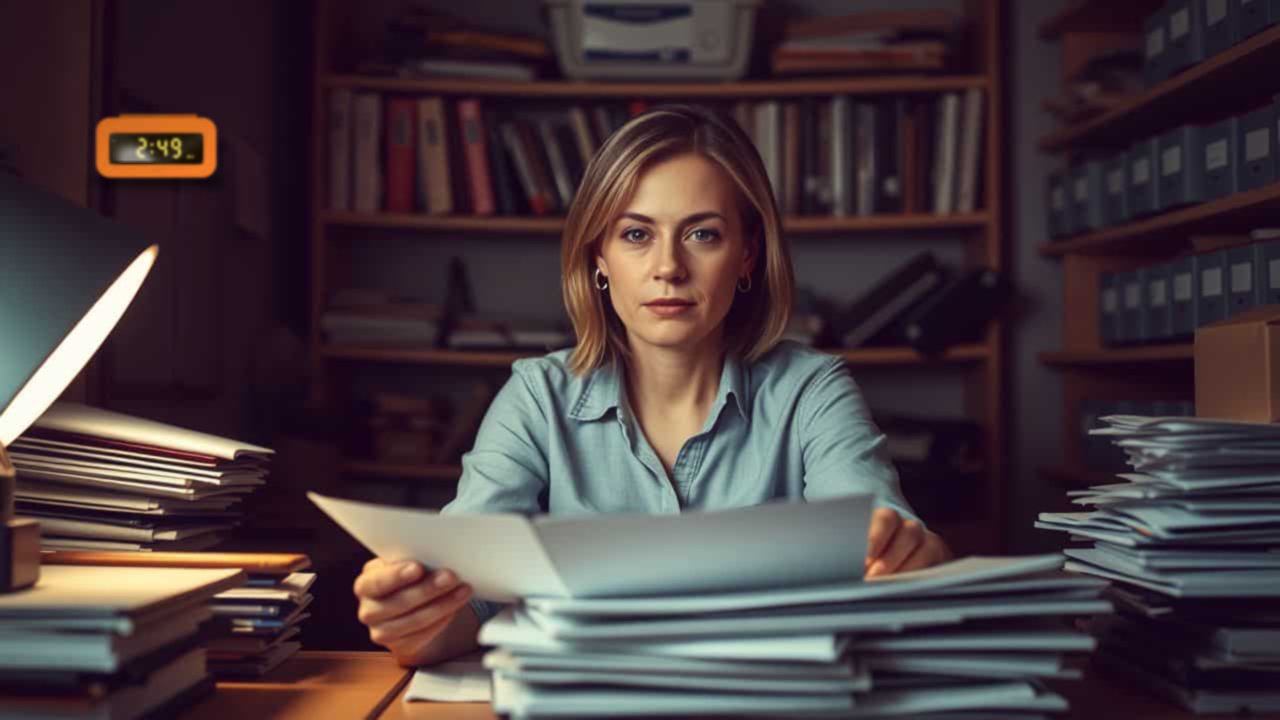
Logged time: 2:49
